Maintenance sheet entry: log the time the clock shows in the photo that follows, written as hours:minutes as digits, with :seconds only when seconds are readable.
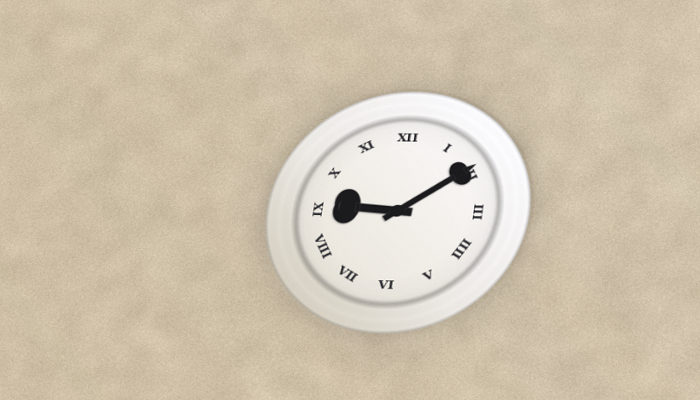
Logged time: 9:09
